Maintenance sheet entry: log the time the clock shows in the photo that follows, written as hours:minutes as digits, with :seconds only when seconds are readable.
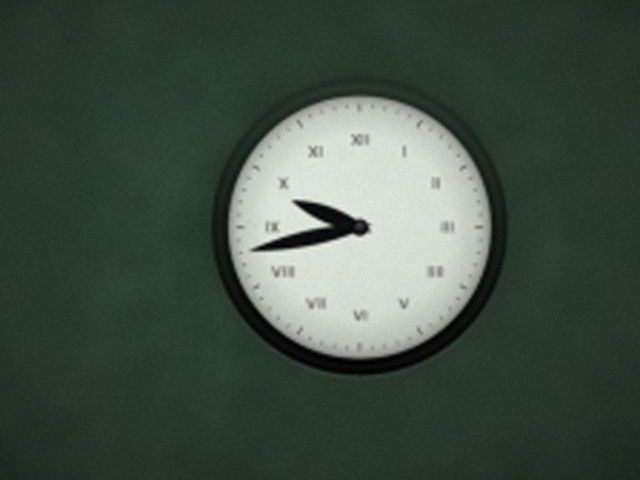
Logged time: 9:43
